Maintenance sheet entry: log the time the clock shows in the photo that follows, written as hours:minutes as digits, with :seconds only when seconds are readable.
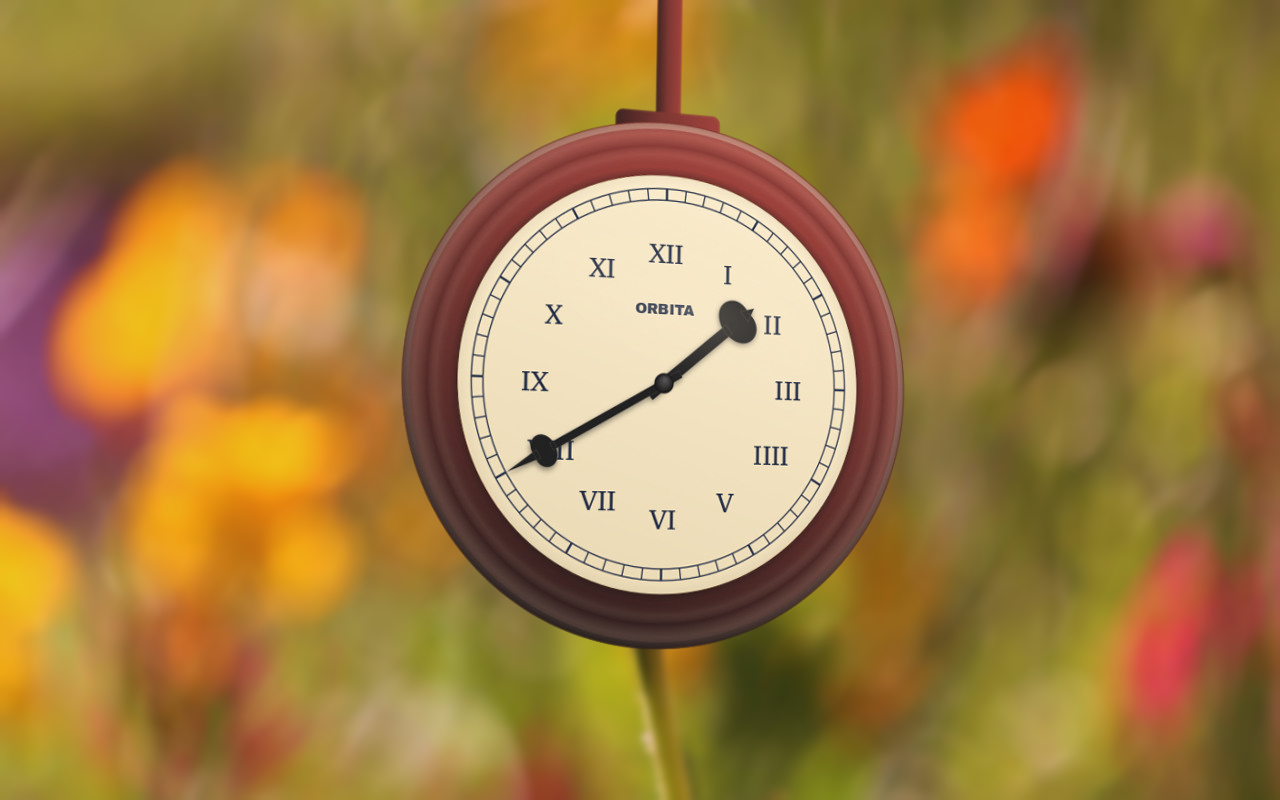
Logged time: 1:40
